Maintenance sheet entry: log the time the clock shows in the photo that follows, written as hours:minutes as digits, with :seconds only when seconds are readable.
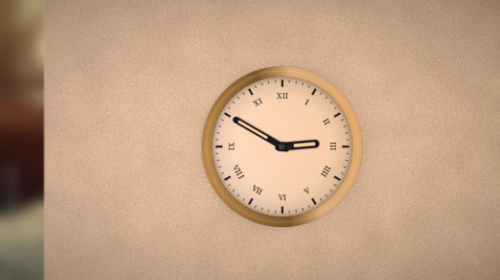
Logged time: 2:50
